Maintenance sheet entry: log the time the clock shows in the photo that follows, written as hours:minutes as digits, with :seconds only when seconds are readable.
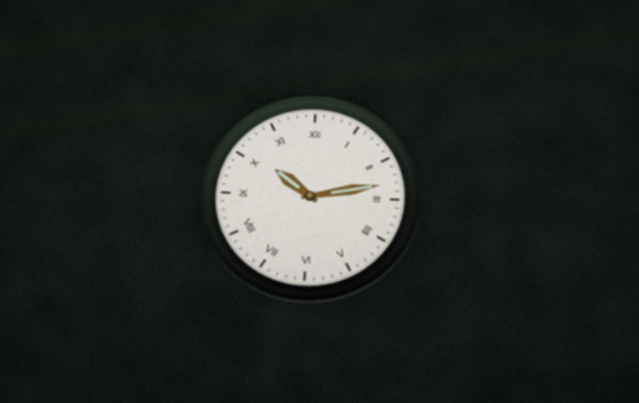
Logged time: 10:13
